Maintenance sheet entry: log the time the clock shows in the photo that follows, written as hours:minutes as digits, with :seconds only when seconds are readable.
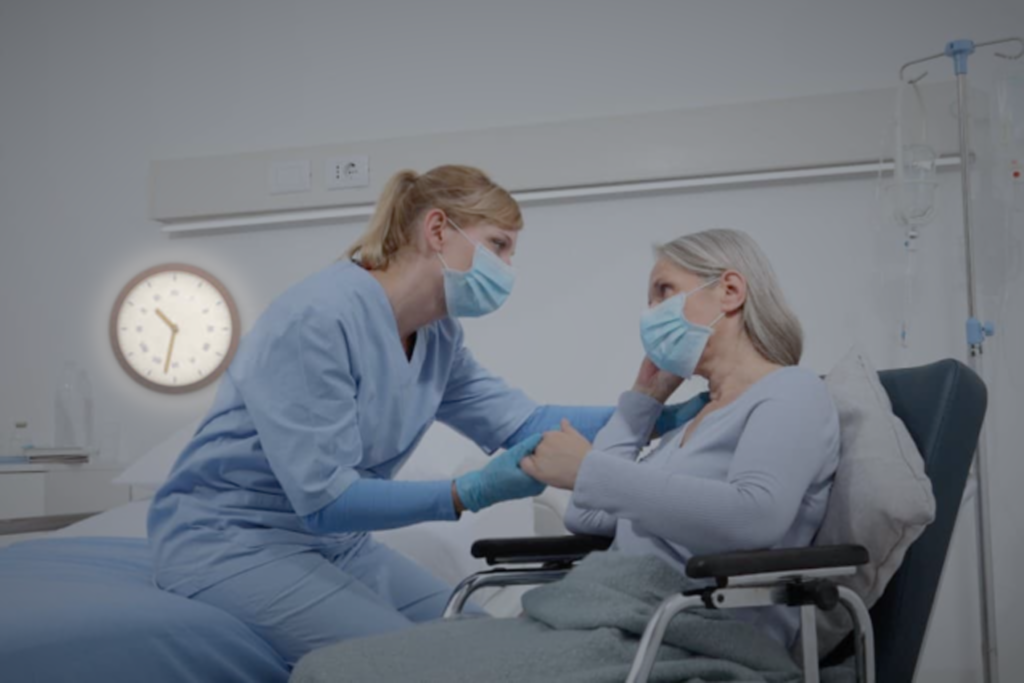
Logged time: 10:32
